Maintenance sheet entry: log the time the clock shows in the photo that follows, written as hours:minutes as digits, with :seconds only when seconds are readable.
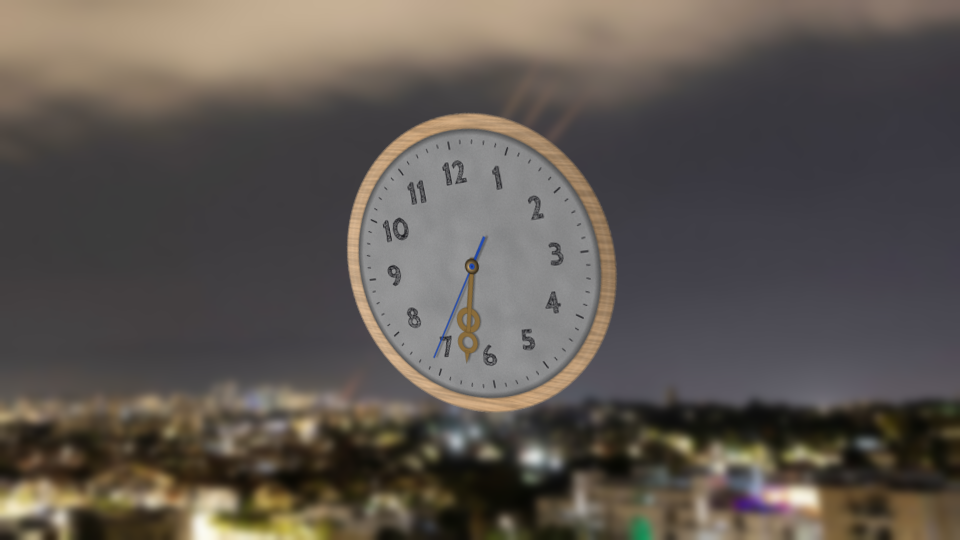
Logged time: 6:32:36
